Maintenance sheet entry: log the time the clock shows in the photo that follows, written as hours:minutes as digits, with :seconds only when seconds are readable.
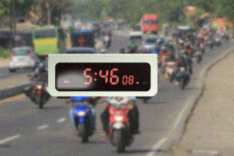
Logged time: 5:46:08
